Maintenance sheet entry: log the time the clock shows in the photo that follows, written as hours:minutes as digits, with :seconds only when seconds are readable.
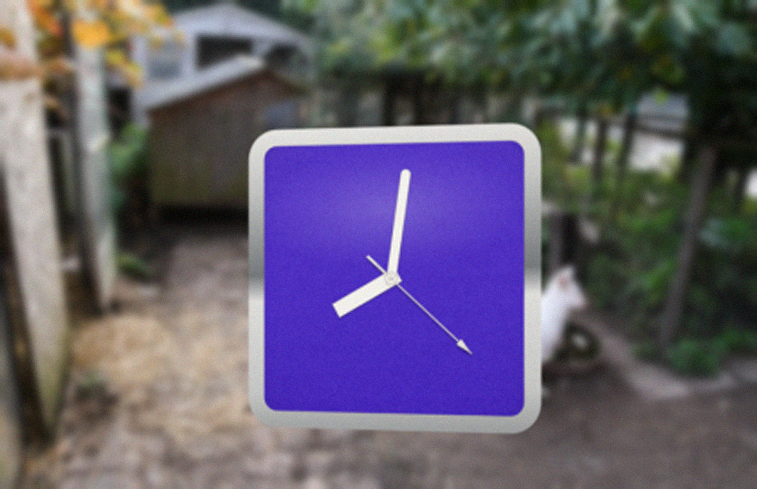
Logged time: 8:01:22
